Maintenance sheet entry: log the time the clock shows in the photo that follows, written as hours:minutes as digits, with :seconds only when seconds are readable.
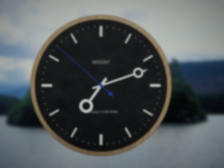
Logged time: 7:11:52
